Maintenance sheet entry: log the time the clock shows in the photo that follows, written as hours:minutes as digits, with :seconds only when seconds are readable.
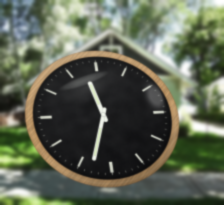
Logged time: 11:33
